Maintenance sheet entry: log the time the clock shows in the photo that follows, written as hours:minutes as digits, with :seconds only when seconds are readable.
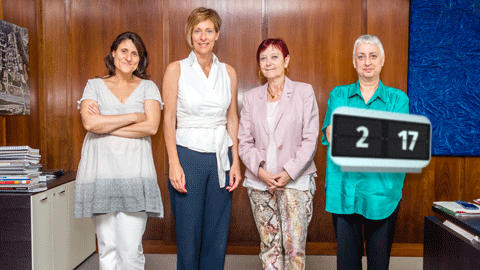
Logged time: 2:17
